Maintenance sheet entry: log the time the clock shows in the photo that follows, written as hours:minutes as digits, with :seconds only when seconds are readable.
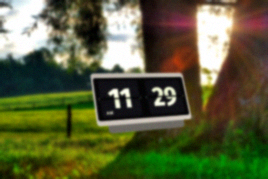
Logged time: 11:29
